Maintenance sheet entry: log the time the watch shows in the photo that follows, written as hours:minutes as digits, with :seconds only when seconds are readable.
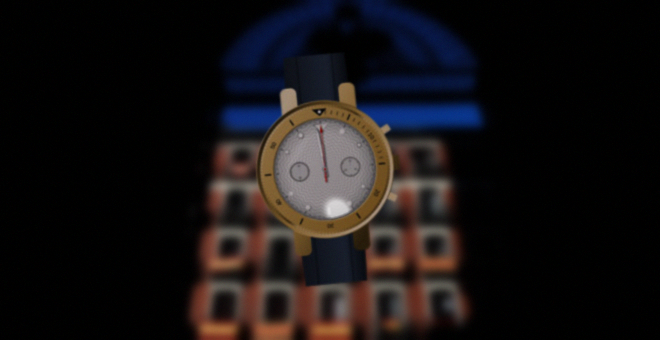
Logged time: 11:59
